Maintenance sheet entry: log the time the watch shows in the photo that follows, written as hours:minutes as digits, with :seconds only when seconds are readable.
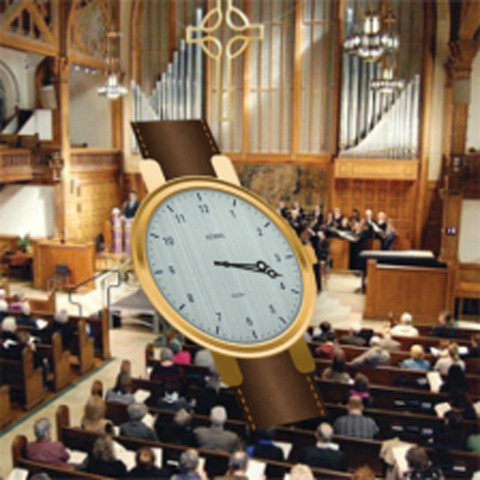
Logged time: 3:18
